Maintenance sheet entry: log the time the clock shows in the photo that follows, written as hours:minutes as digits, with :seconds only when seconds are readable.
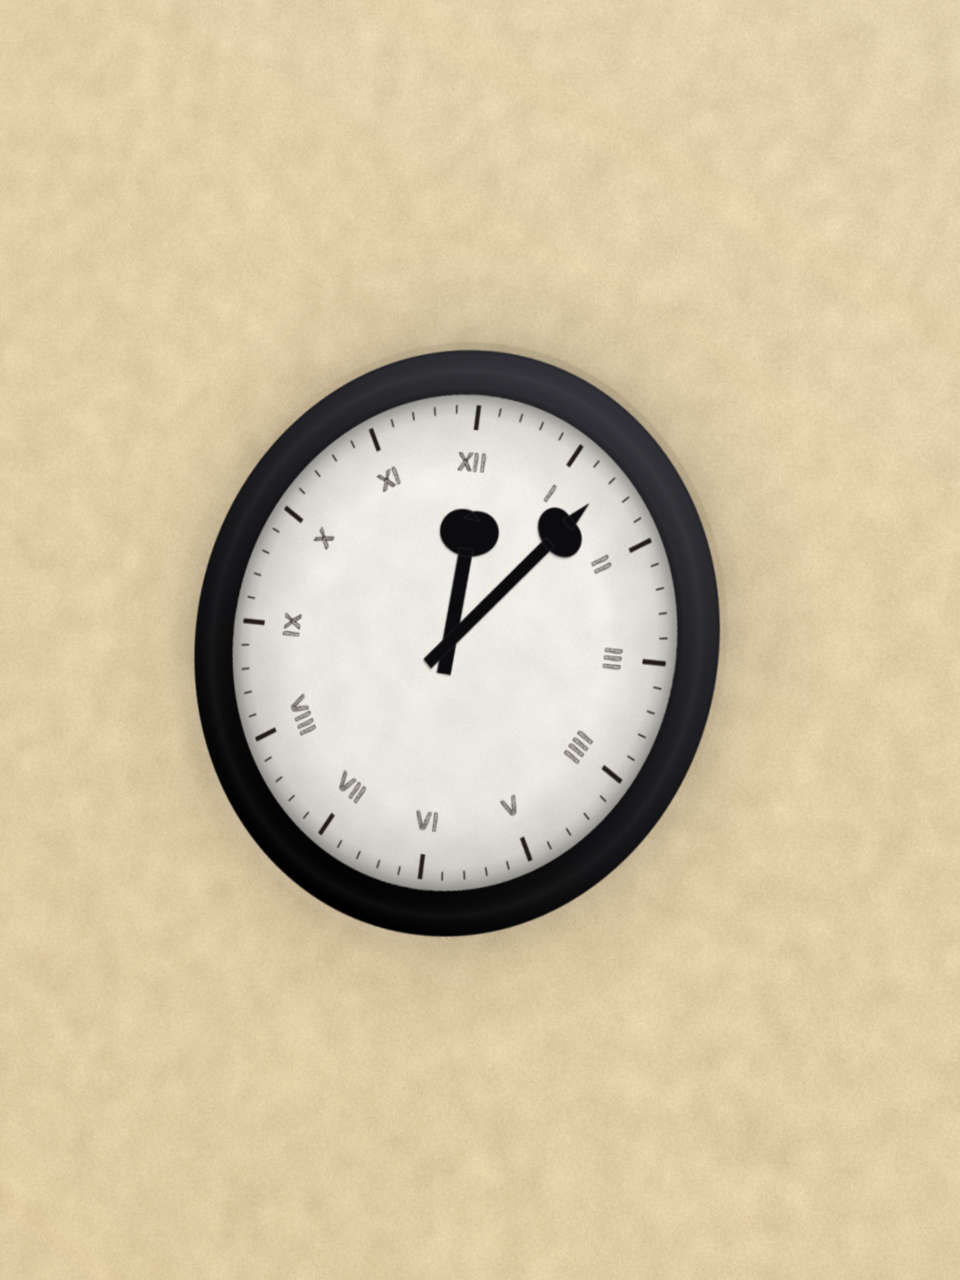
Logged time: 12:07
